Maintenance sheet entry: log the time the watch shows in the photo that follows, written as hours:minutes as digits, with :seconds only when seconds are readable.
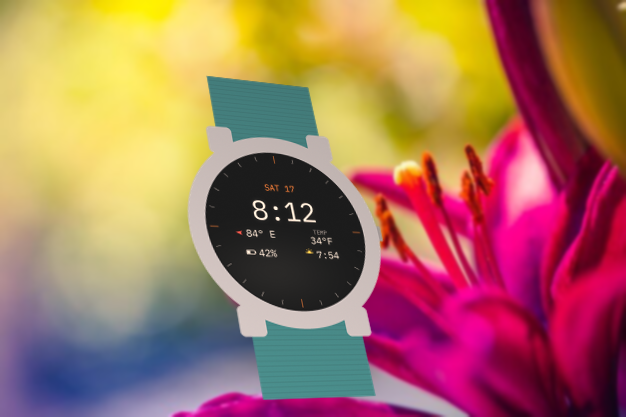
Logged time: 8:12
